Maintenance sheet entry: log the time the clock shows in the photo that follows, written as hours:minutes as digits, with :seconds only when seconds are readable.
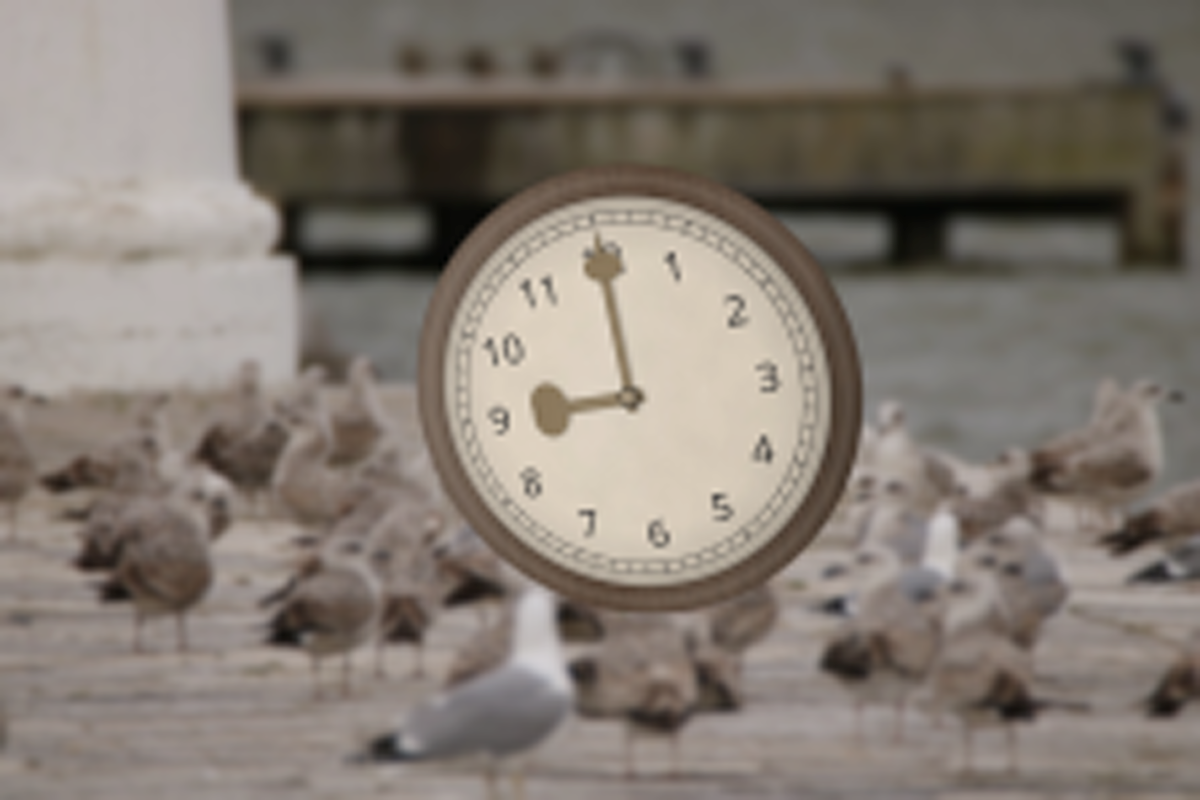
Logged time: 9:00
